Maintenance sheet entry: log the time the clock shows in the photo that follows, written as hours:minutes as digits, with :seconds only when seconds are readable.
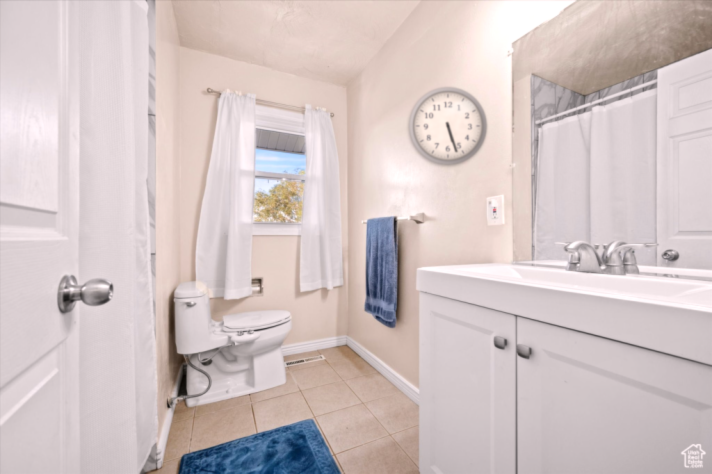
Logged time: 5:27
